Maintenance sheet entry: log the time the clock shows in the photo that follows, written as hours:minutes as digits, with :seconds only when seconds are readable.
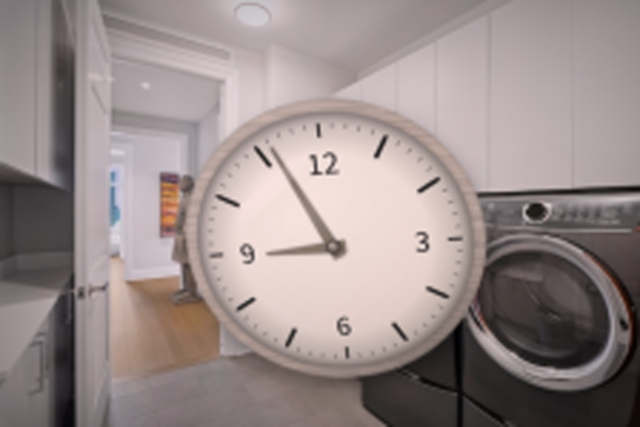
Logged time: 8:56
